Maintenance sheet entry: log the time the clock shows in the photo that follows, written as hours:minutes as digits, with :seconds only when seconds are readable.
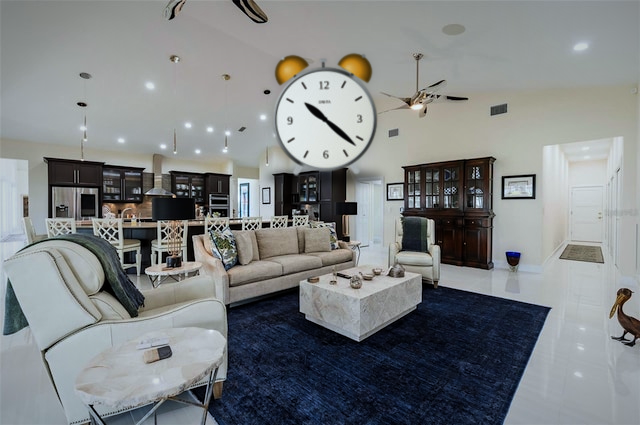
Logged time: 10:22
